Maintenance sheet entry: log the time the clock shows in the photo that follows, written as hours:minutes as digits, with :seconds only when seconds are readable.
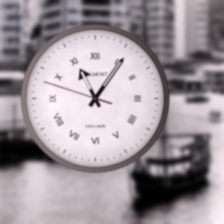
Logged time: 11:05:48
